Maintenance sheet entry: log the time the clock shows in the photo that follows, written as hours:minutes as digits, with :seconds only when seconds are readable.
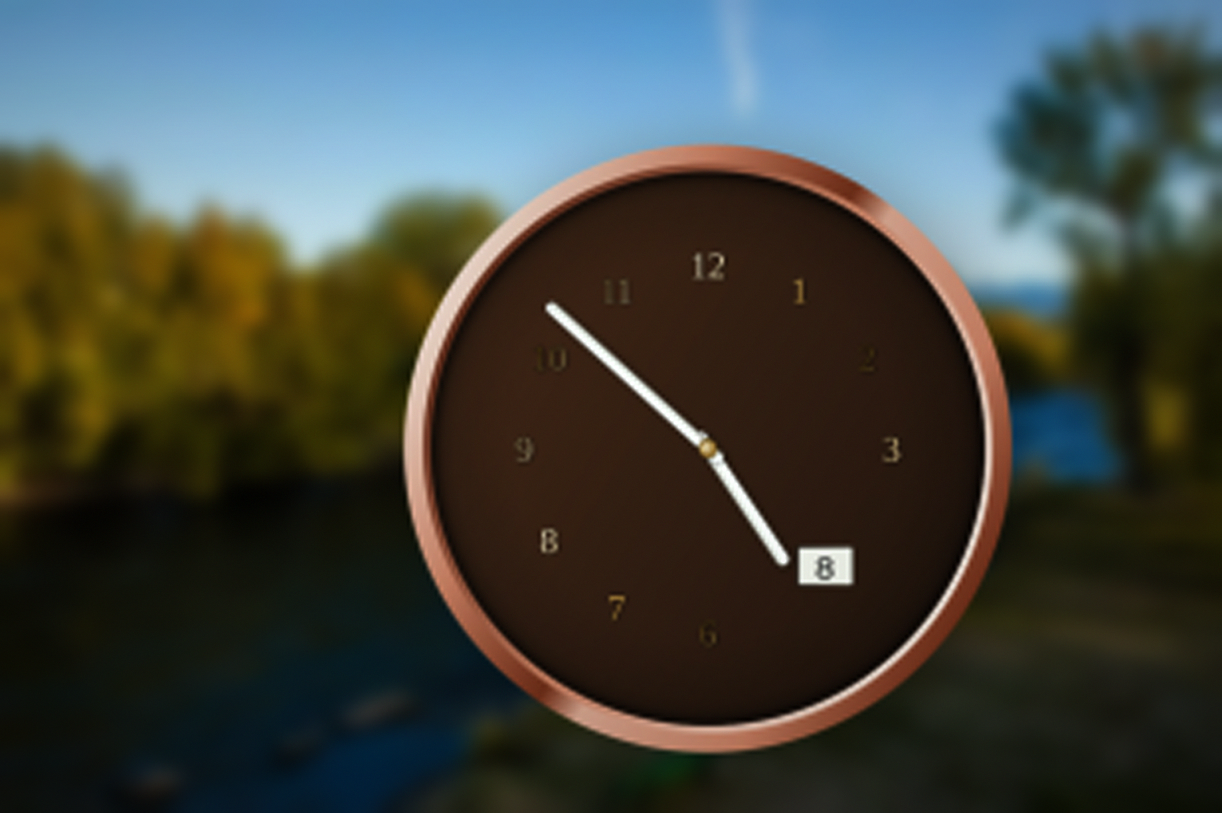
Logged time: 4:52
